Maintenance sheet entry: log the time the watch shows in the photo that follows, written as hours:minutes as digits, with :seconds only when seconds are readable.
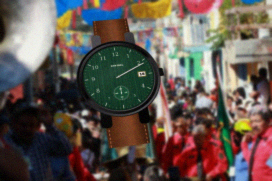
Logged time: 2:11
